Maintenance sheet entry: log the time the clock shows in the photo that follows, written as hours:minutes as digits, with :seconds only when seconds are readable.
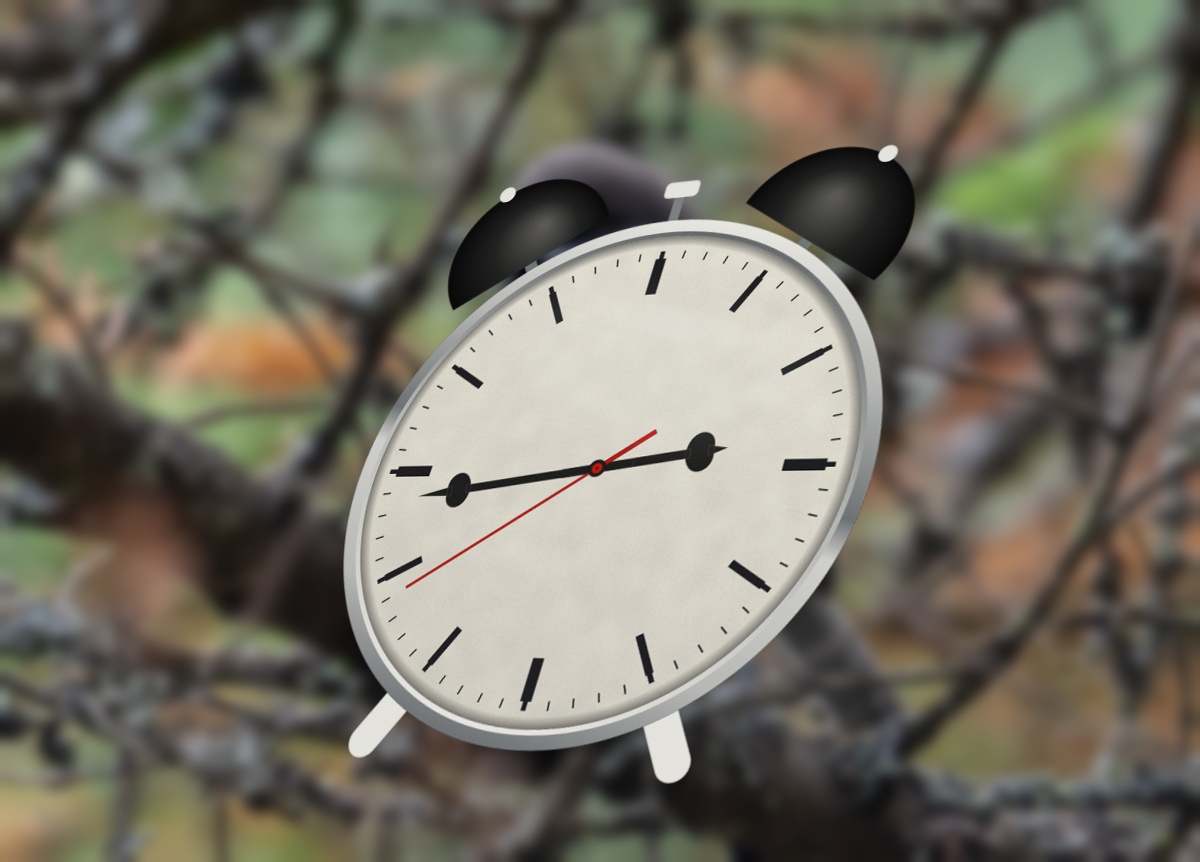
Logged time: 2:43:39
